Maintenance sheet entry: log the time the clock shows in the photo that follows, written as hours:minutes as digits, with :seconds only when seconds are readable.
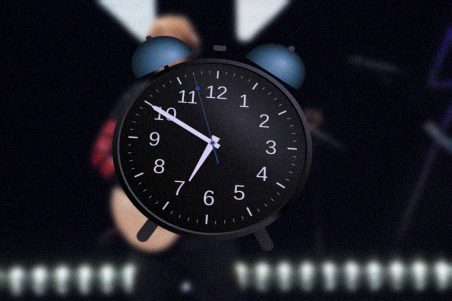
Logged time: 6:49:57
